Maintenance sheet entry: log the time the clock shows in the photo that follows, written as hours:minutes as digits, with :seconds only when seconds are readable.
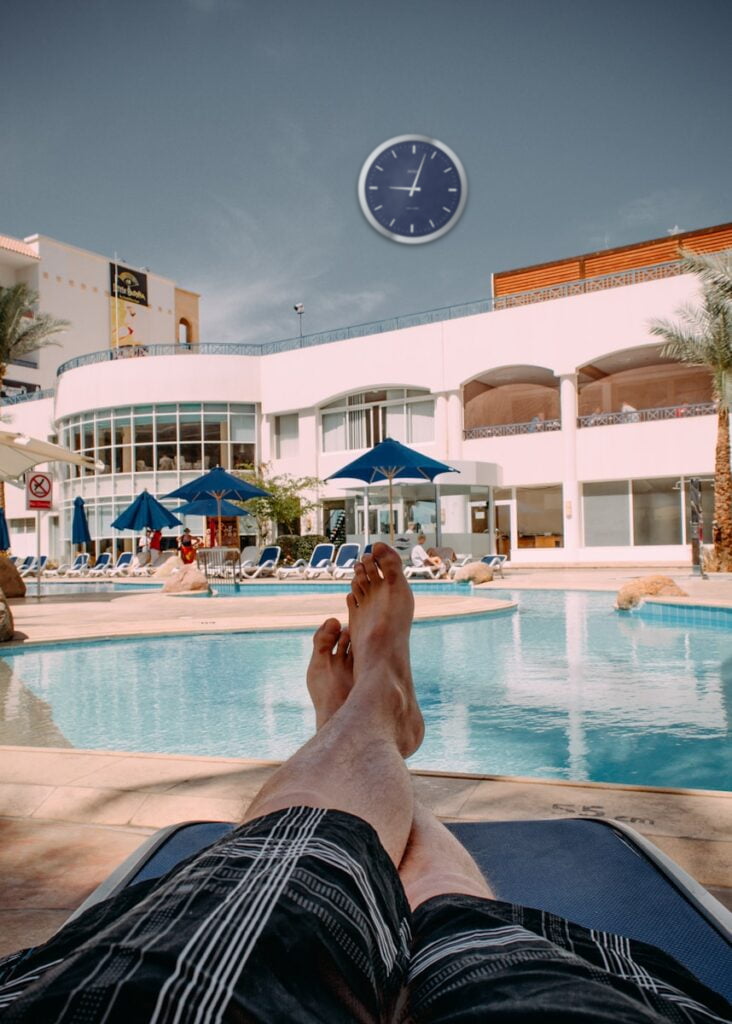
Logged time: 9:03
